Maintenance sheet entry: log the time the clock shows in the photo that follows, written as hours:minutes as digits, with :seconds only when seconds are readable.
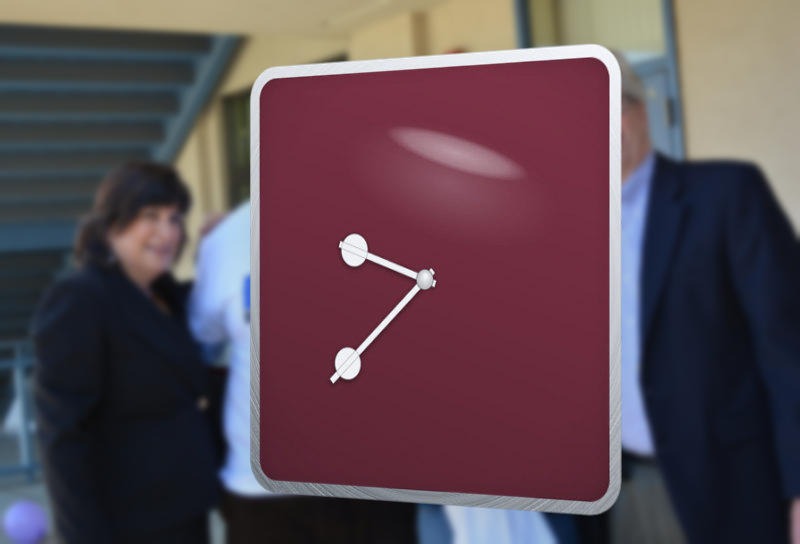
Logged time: 9:38
